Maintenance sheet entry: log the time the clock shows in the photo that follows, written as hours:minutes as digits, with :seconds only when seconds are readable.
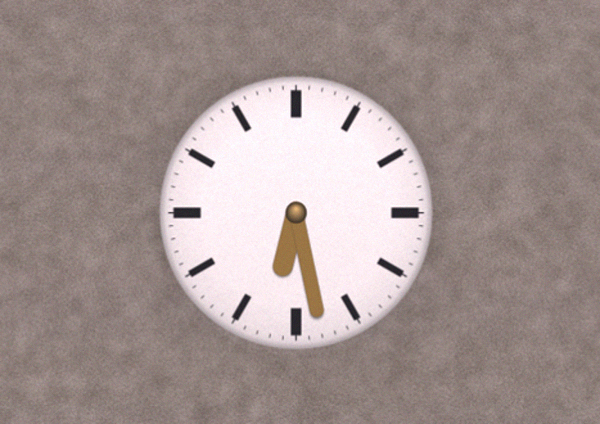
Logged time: 6:28
